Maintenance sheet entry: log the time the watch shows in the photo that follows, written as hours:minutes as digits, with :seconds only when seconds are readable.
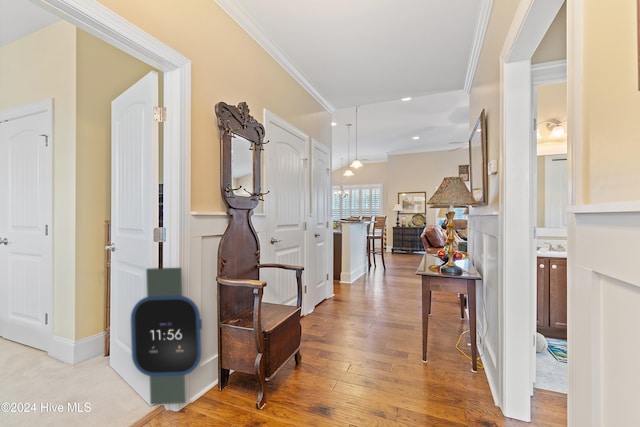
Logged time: 11:56
